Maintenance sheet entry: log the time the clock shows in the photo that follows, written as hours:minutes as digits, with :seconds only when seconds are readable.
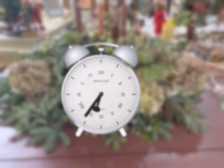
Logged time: 6:36
